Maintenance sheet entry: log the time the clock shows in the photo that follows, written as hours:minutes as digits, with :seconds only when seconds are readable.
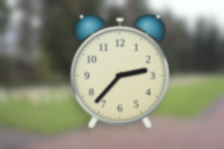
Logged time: 2:37
